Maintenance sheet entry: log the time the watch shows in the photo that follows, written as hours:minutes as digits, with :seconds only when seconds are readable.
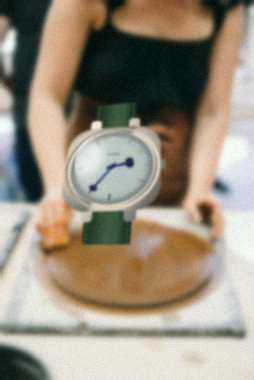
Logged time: 2:36
